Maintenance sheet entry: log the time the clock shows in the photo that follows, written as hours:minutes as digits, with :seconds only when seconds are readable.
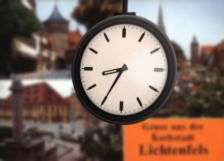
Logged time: 8:35
